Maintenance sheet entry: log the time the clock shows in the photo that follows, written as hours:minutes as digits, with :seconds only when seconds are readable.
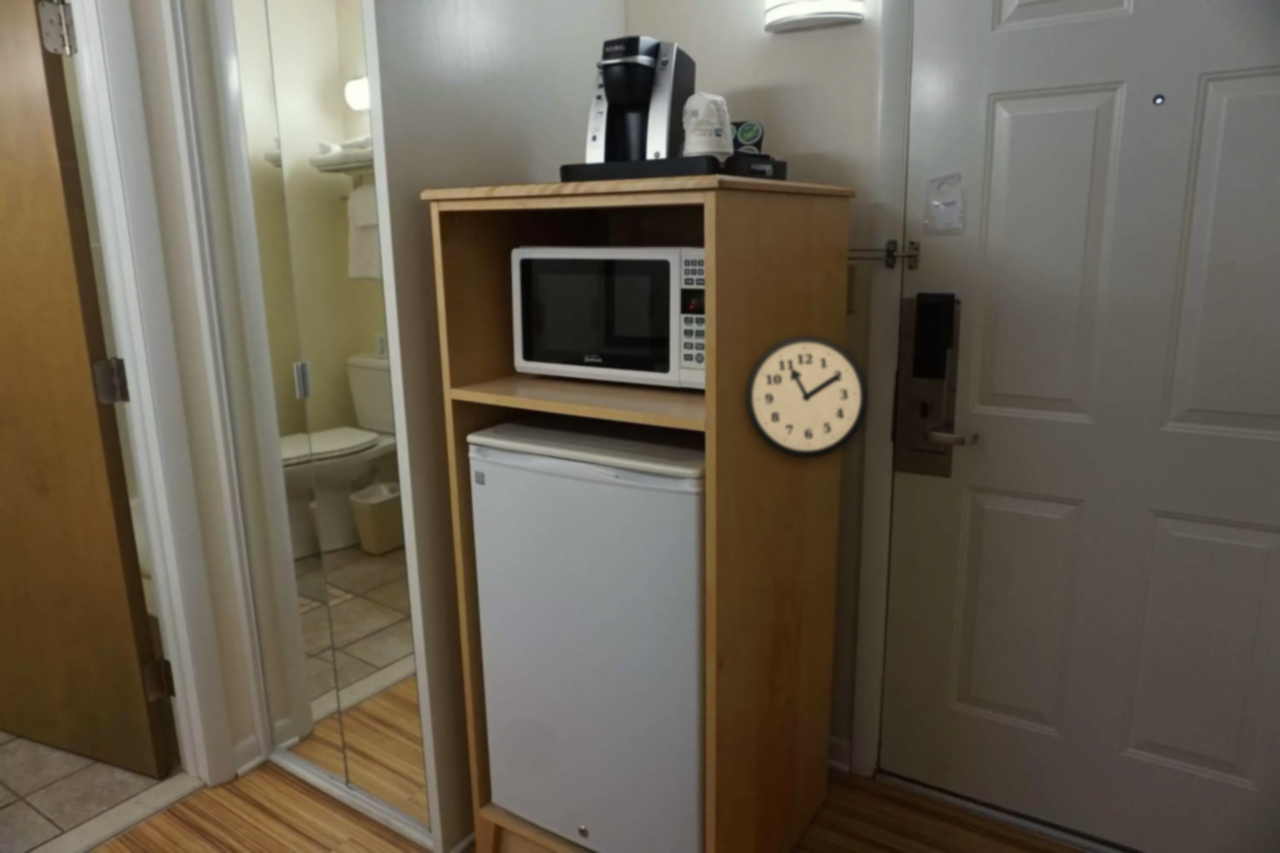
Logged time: 11:10
